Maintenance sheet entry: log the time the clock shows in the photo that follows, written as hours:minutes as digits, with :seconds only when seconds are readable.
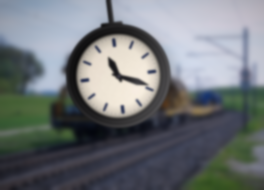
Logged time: 11:19
